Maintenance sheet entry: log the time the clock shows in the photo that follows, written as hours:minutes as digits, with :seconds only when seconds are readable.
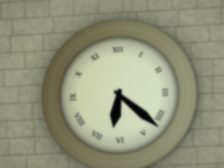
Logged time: 6:22
